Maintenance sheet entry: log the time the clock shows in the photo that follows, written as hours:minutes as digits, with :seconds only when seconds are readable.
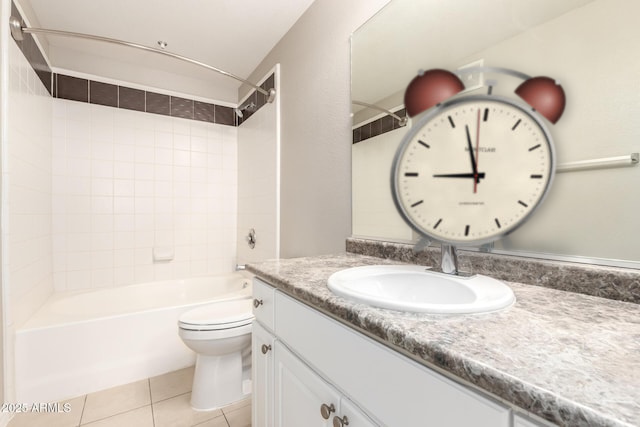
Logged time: 8:56:59
